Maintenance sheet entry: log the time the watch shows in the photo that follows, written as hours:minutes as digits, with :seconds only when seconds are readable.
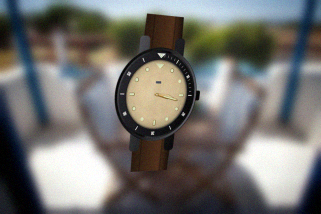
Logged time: 3:17
